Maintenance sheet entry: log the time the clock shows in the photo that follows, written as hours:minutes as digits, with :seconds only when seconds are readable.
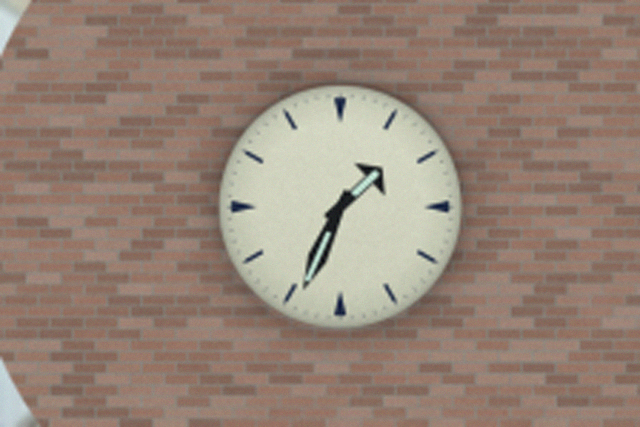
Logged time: 1:34
